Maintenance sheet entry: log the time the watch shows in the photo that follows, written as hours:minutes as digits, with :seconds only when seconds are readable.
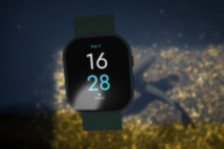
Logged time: 16:28
